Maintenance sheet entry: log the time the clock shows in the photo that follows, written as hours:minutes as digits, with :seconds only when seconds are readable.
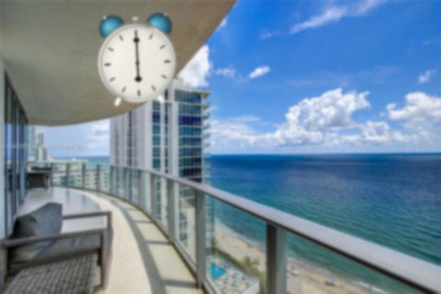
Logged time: 6:00
